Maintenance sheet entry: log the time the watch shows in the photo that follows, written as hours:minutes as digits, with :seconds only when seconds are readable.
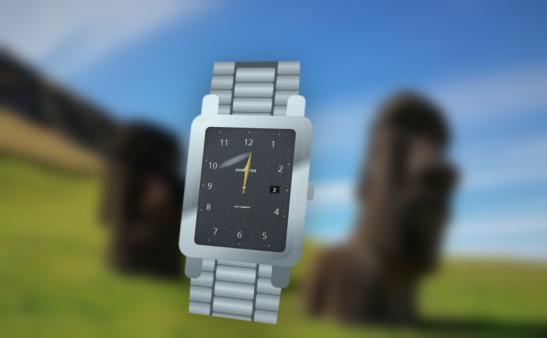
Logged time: 12:01
